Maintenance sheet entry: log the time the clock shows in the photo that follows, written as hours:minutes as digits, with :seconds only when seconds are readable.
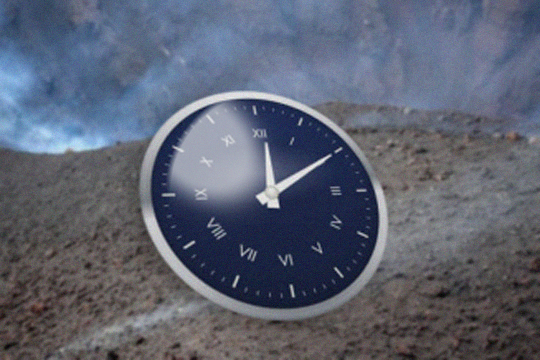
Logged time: 12:10
